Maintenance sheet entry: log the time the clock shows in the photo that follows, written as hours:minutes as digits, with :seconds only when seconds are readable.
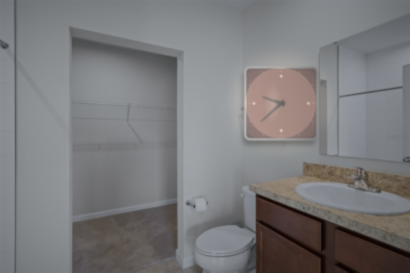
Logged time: 9:38
